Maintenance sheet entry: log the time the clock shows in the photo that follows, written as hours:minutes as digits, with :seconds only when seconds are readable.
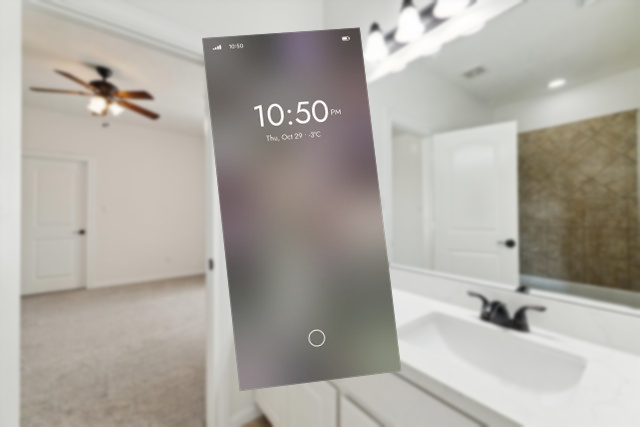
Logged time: 10:50
